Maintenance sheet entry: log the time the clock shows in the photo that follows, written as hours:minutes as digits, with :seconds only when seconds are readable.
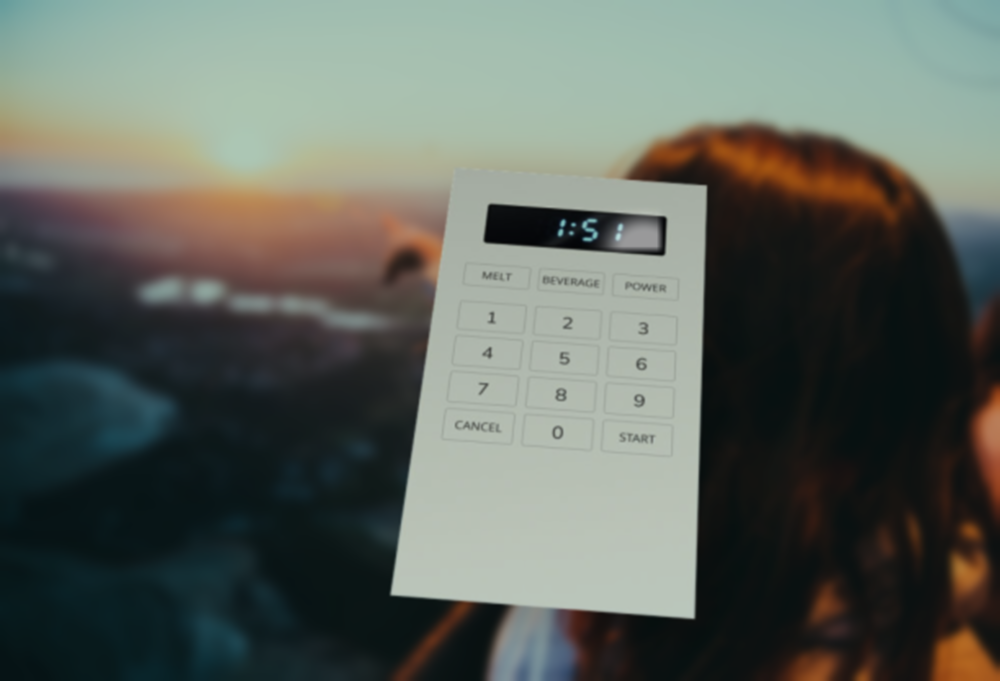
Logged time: 1:51
